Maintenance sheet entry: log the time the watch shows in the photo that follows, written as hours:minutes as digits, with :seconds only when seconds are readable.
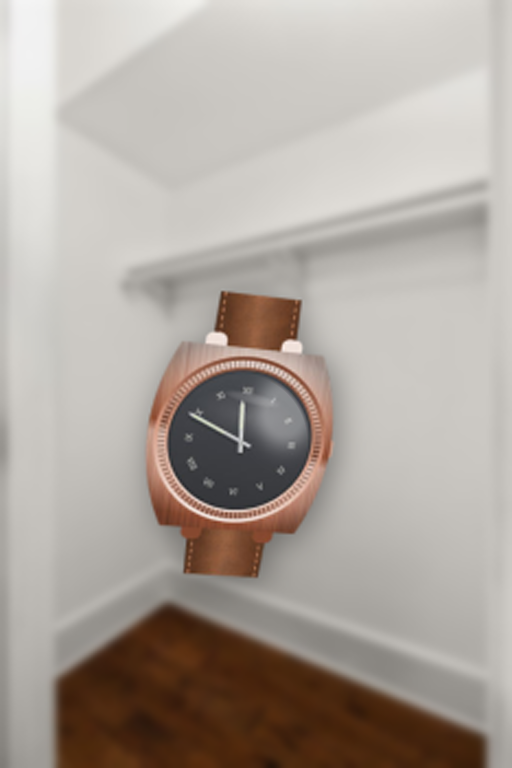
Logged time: 11:49
